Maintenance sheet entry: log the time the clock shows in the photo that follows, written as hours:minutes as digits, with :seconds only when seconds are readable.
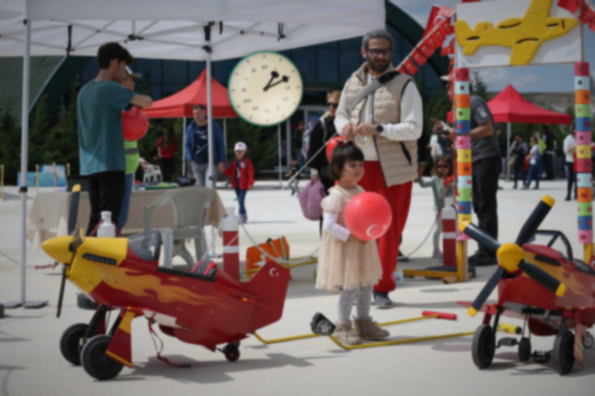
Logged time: 1:11
